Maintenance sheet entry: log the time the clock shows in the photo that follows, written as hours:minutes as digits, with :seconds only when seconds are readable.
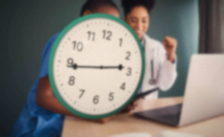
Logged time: 2:44
